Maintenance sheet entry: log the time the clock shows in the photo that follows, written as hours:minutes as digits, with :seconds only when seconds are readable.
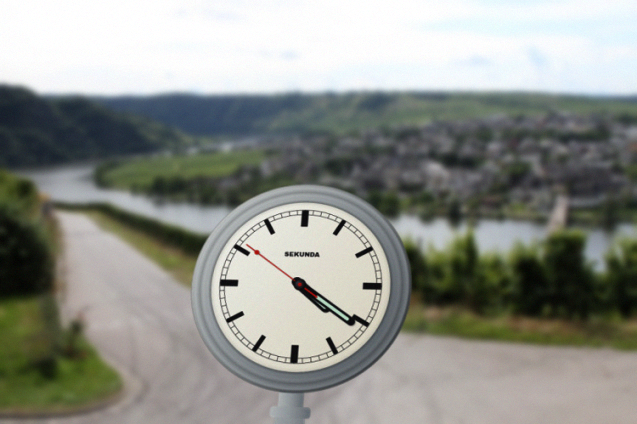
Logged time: 4:20:51
